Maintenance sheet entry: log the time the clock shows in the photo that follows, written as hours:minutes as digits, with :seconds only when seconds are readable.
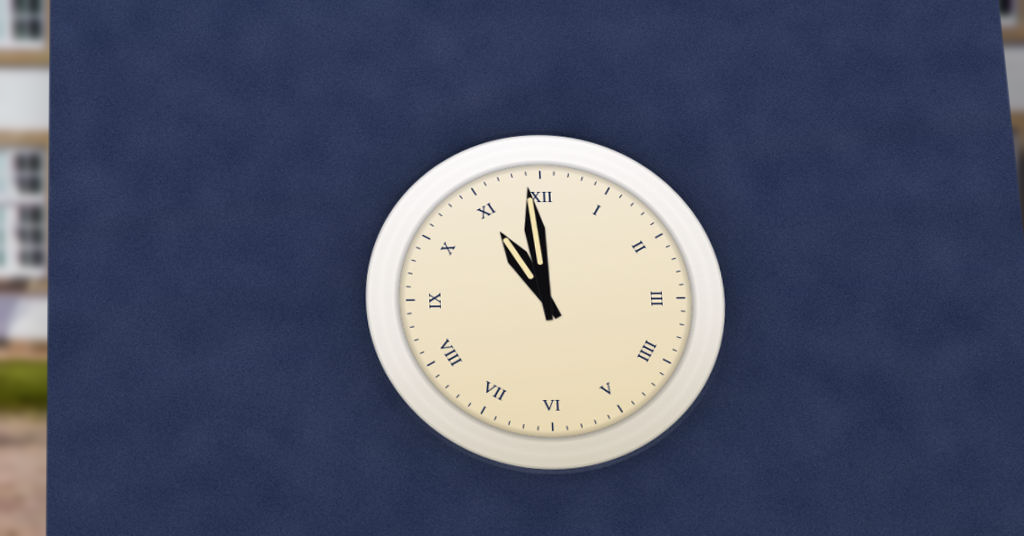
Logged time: 10:59
